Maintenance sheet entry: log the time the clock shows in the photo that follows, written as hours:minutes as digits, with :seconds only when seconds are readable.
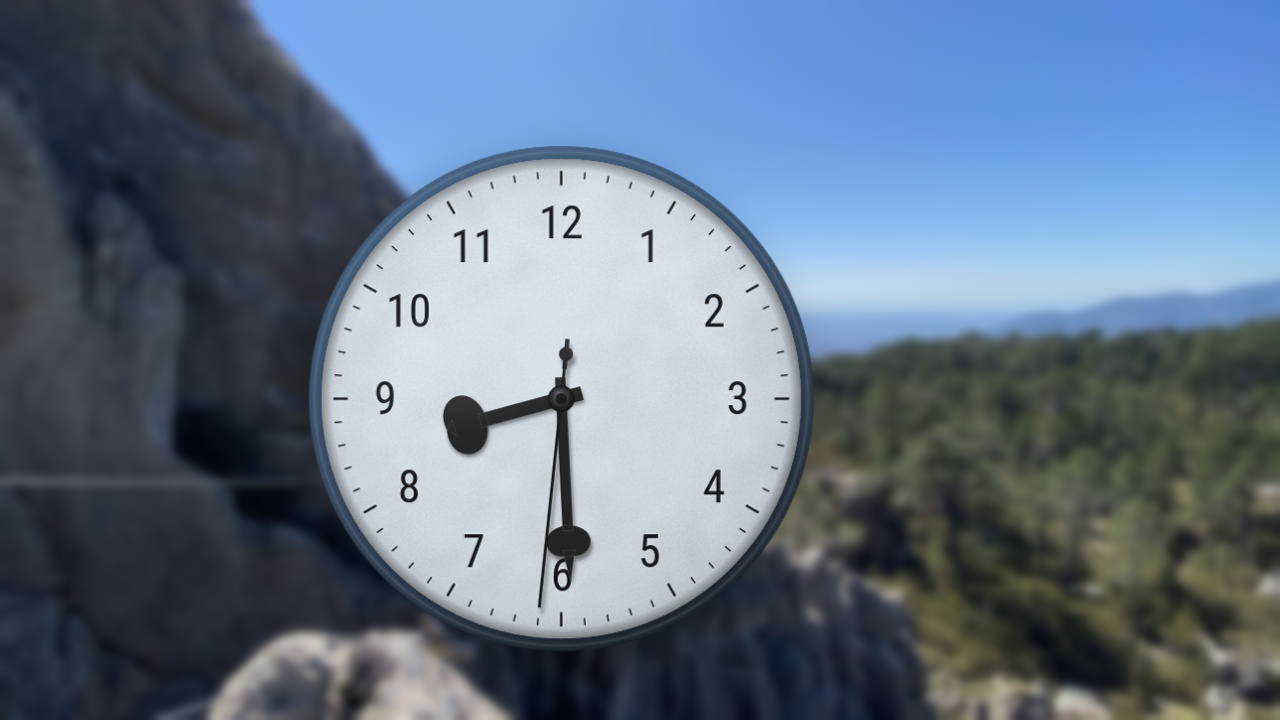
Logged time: 8:29:31
